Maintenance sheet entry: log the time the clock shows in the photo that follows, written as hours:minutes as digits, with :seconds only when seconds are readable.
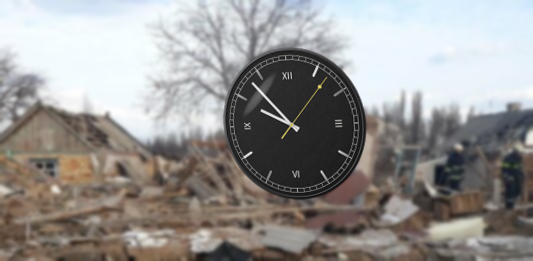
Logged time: 9:53:07
